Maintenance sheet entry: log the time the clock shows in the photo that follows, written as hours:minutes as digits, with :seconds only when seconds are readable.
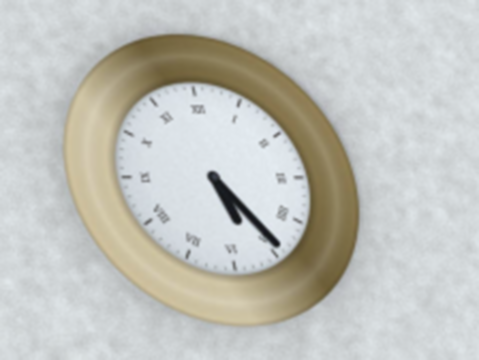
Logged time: 5:24
